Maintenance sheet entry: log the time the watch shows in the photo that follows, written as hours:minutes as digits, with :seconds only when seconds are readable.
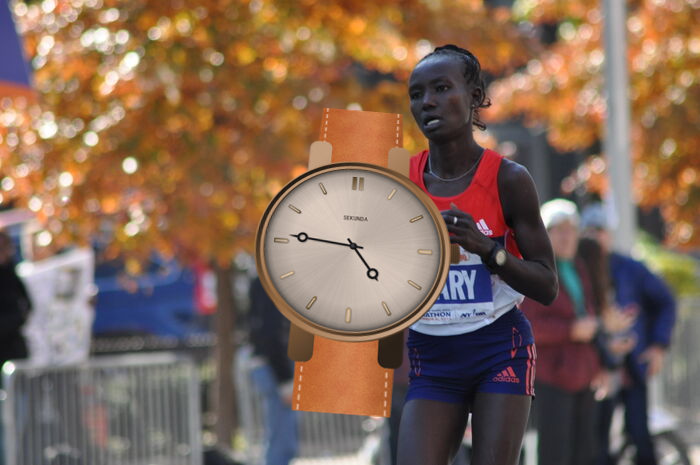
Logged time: 4:46
